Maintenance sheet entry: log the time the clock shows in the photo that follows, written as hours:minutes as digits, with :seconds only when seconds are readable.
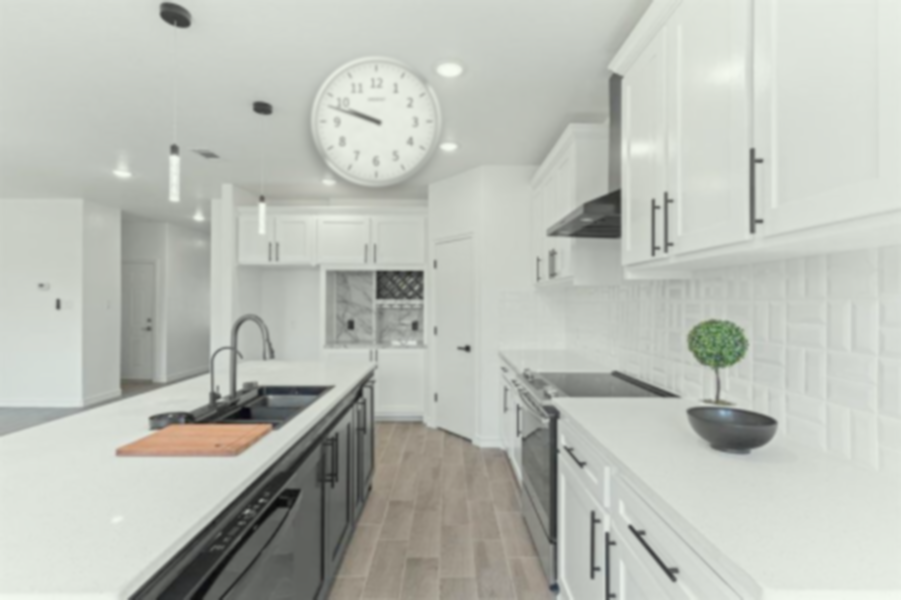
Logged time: 9:48
